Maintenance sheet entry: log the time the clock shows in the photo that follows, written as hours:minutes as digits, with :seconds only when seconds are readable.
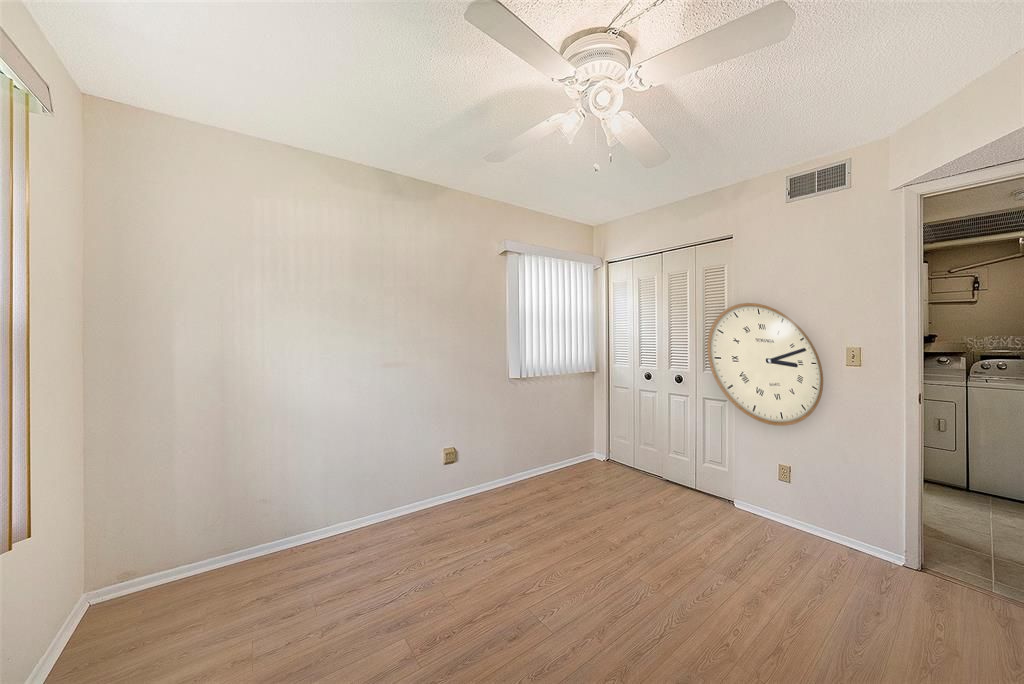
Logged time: 3:12
